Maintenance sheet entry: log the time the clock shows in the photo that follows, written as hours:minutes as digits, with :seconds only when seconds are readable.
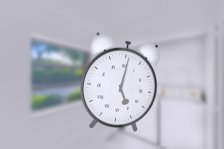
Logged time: 5:01
